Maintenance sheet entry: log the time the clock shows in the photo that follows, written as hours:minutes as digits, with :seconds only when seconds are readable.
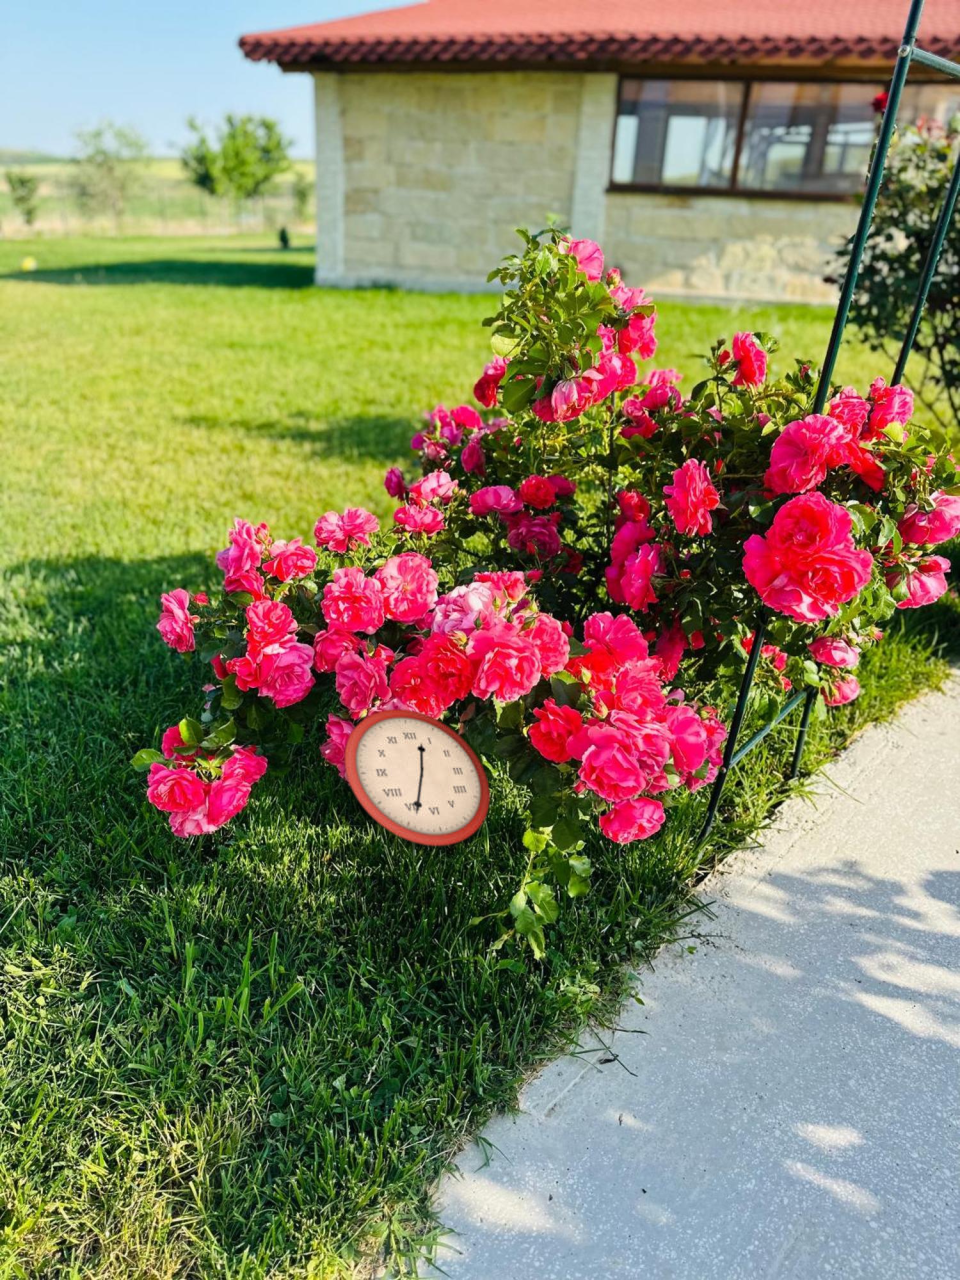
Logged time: 12:34
